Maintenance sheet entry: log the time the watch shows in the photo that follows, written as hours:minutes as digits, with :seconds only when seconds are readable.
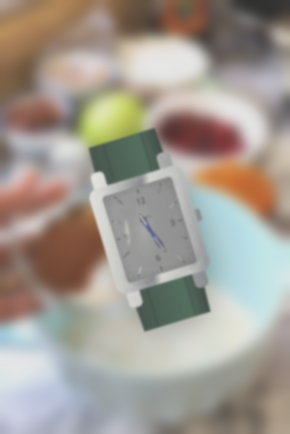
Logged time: 11:27
